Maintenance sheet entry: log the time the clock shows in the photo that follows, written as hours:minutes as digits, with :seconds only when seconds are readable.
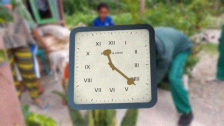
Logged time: 11:22
